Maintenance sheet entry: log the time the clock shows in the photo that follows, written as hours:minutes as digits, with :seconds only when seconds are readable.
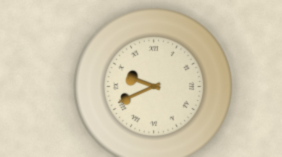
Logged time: 9:41
